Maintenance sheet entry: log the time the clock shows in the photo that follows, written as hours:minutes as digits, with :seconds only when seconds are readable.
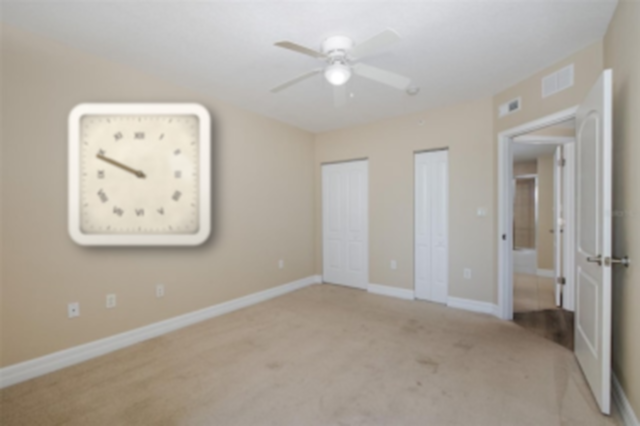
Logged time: 9:49
